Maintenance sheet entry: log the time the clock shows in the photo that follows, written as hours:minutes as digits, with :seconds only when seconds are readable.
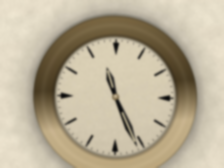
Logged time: 11:26
